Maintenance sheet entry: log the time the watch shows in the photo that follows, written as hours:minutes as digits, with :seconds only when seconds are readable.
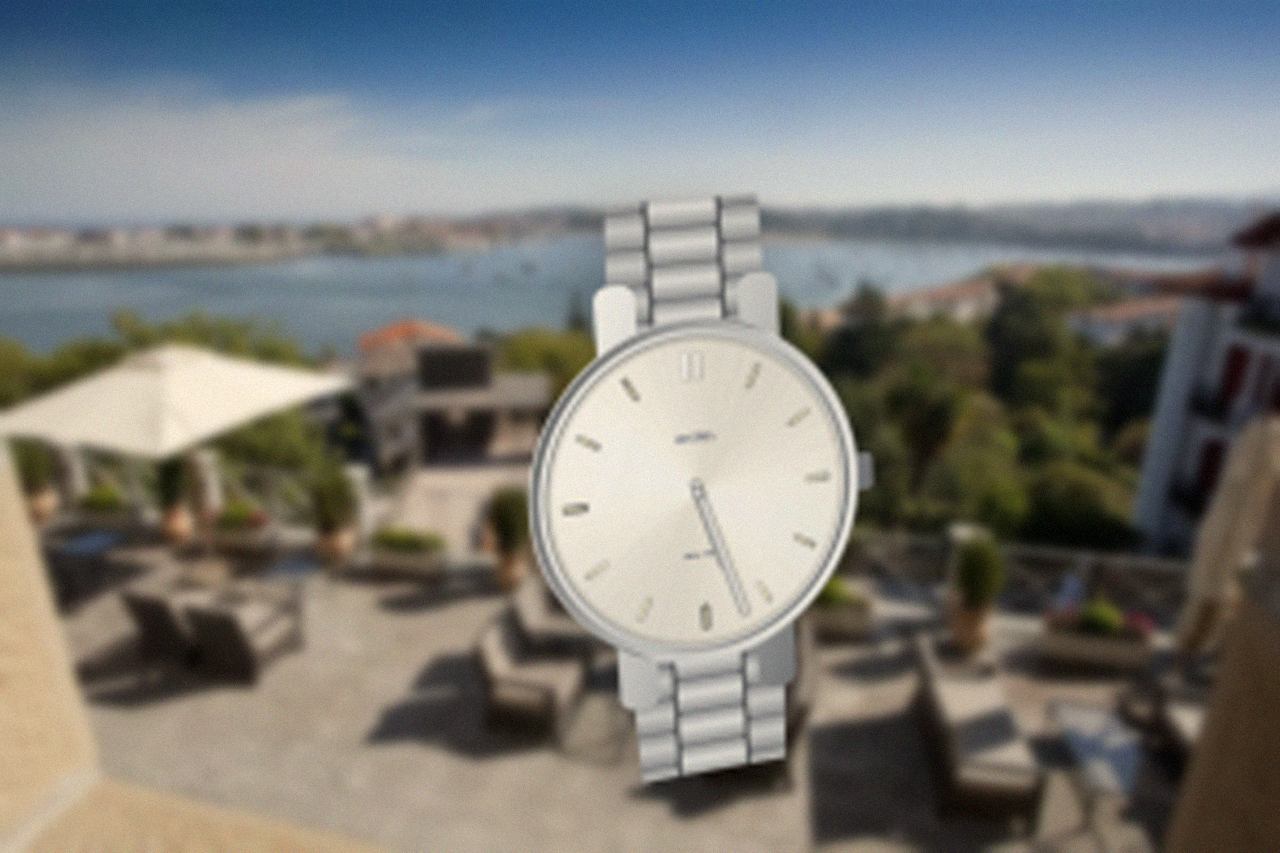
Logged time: 5:27
